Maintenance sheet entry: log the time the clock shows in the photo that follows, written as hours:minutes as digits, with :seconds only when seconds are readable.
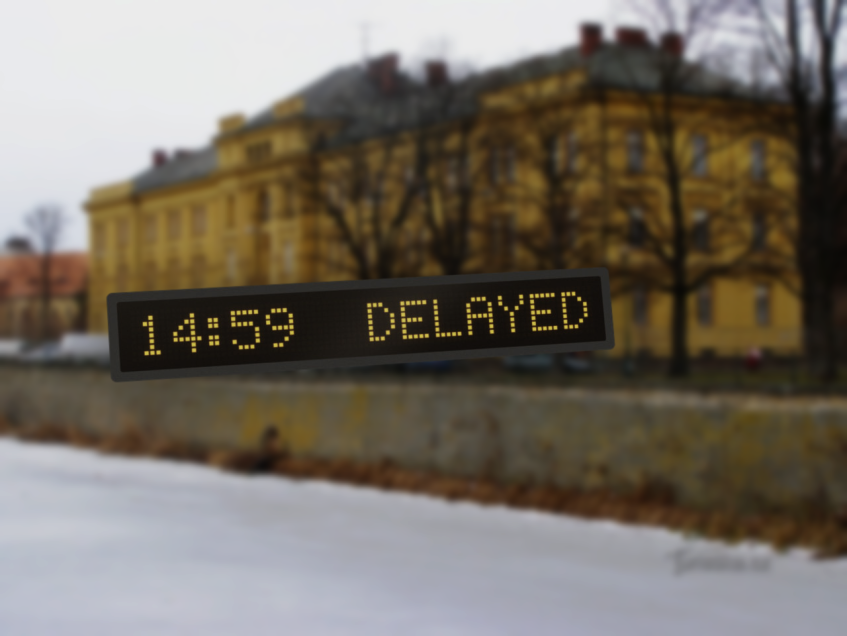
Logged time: 14:59
